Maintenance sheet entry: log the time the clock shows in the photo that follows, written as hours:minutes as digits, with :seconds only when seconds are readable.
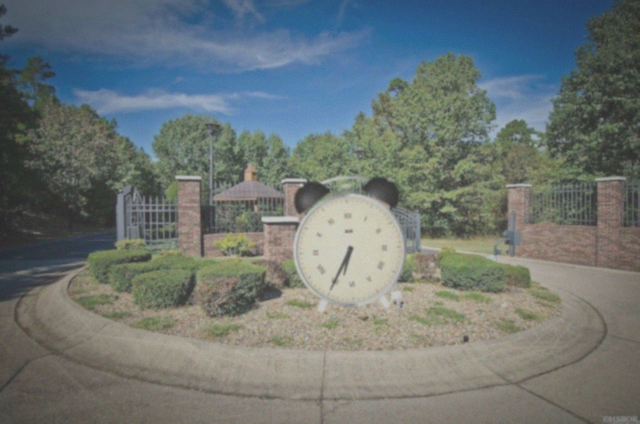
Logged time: 6:35
